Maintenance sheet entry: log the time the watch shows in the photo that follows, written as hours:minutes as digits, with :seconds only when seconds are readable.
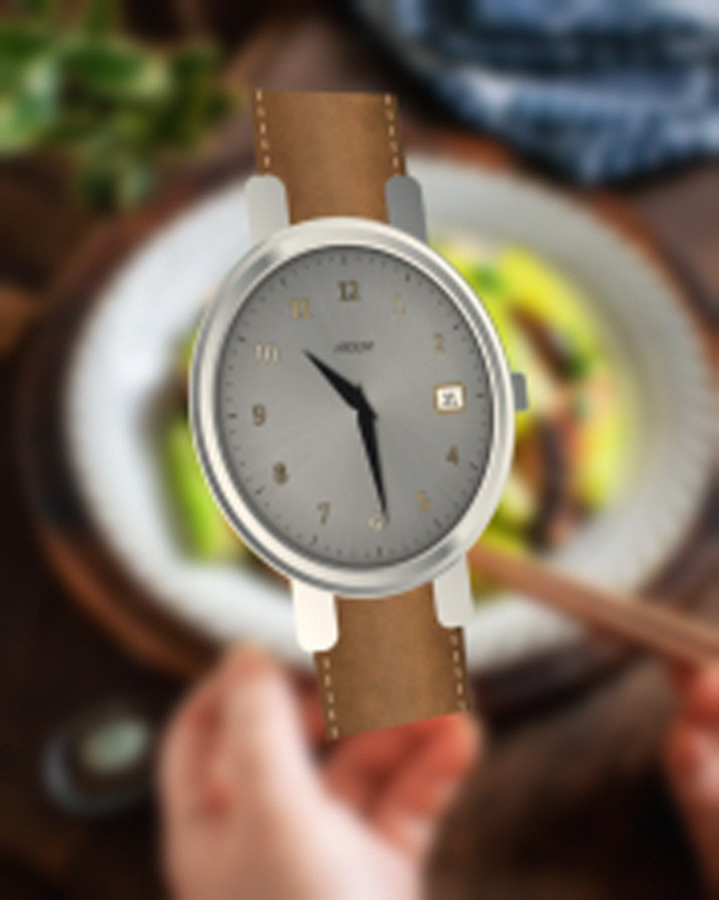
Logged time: 10:29
